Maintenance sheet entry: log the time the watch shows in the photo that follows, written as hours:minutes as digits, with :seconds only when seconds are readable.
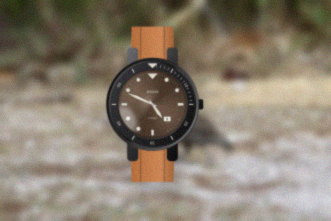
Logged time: 4:49
